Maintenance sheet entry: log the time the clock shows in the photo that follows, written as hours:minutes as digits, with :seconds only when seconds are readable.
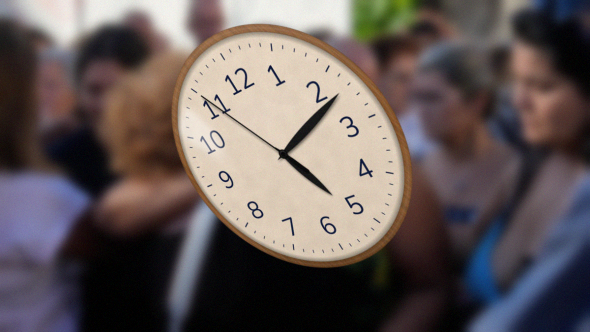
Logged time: 5:11:55
